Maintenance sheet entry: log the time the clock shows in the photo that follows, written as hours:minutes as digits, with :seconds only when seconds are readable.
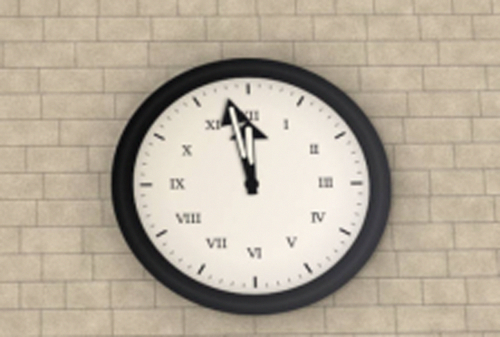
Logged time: 11:58
